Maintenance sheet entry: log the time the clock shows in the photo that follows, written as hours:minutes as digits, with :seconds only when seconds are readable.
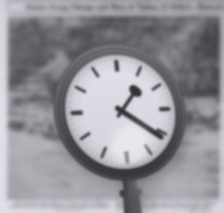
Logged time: 1:21
